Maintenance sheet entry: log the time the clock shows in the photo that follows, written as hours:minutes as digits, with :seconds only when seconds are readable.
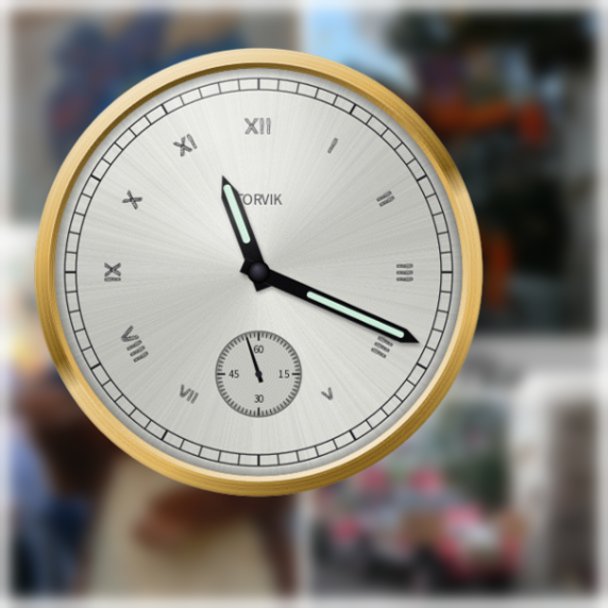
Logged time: 11:18:57
